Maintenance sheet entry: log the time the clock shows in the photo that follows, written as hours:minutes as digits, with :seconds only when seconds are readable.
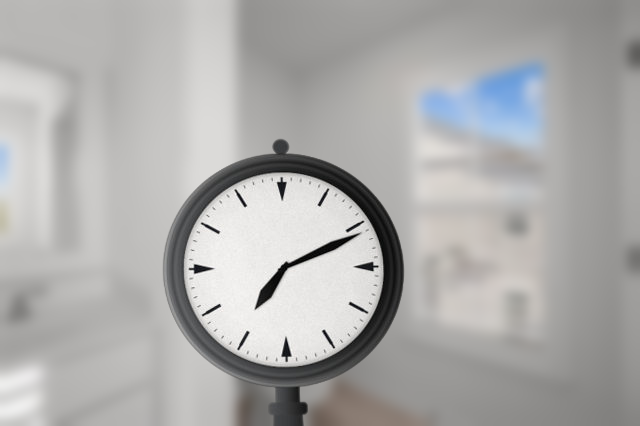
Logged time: 7:11
